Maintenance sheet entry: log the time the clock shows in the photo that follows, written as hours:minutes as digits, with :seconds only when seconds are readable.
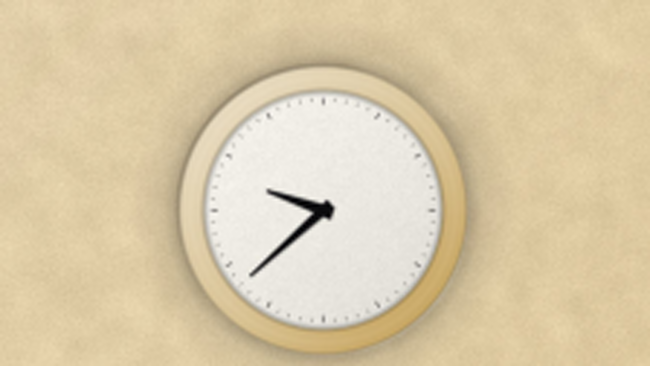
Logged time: 9:38
